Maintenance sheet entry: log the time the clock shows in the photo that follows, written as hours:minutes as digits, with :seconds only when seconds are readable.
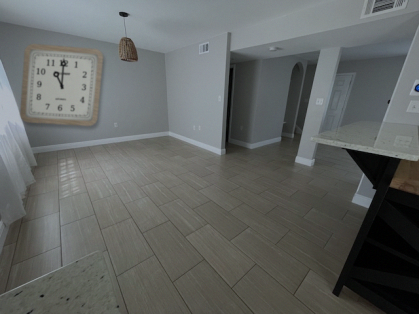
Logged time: 11:00
